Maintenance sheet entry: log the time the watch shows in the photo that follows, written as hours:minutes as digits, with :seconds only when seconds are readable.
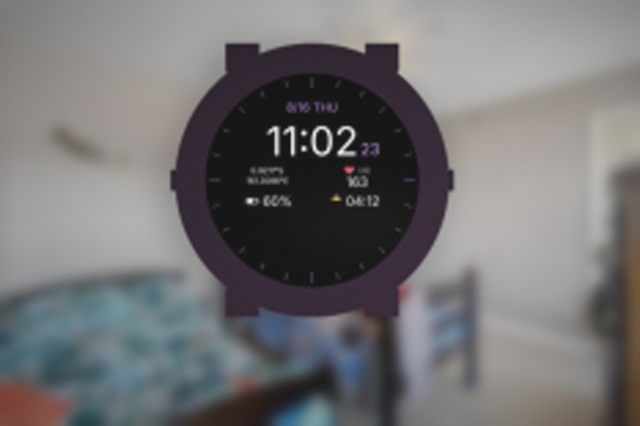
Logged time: 11:02
